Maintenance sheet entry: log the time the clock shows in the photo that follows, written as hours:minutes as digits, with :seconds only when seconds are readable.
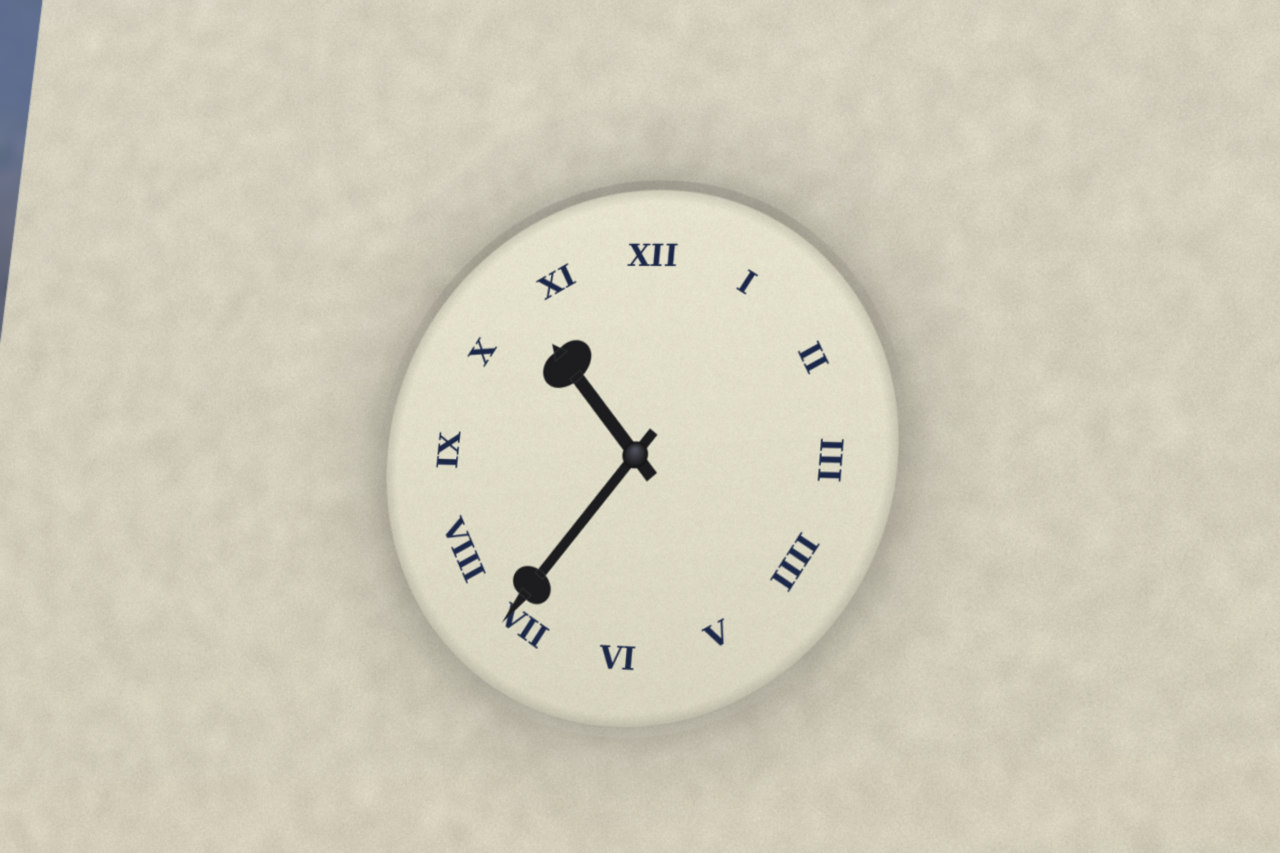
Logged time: 10:36
